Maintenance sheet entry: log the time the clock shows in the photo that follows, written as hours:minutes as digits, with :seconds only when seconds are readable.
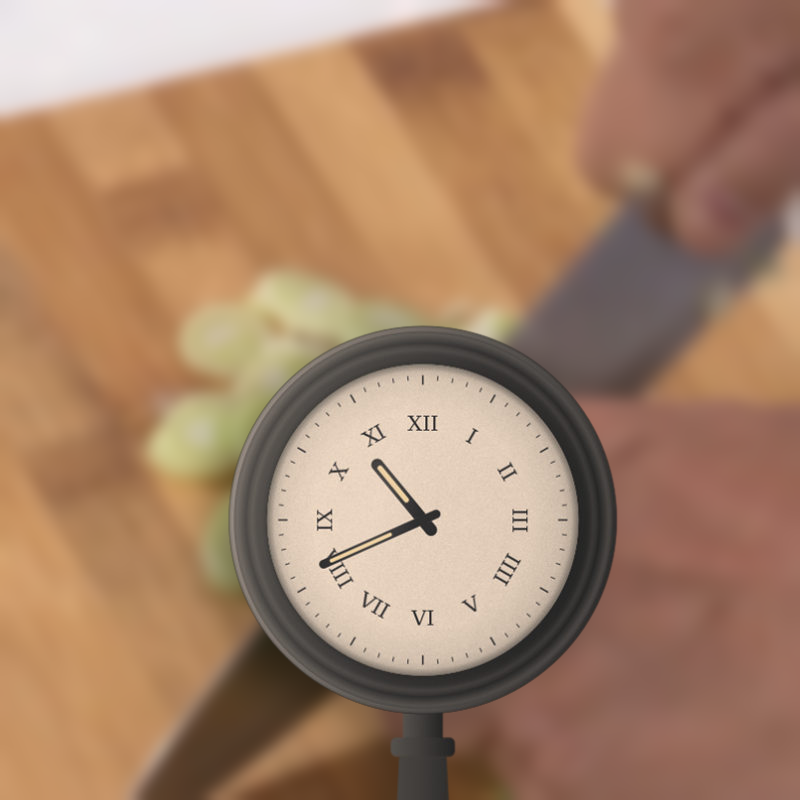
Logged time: 10:41
